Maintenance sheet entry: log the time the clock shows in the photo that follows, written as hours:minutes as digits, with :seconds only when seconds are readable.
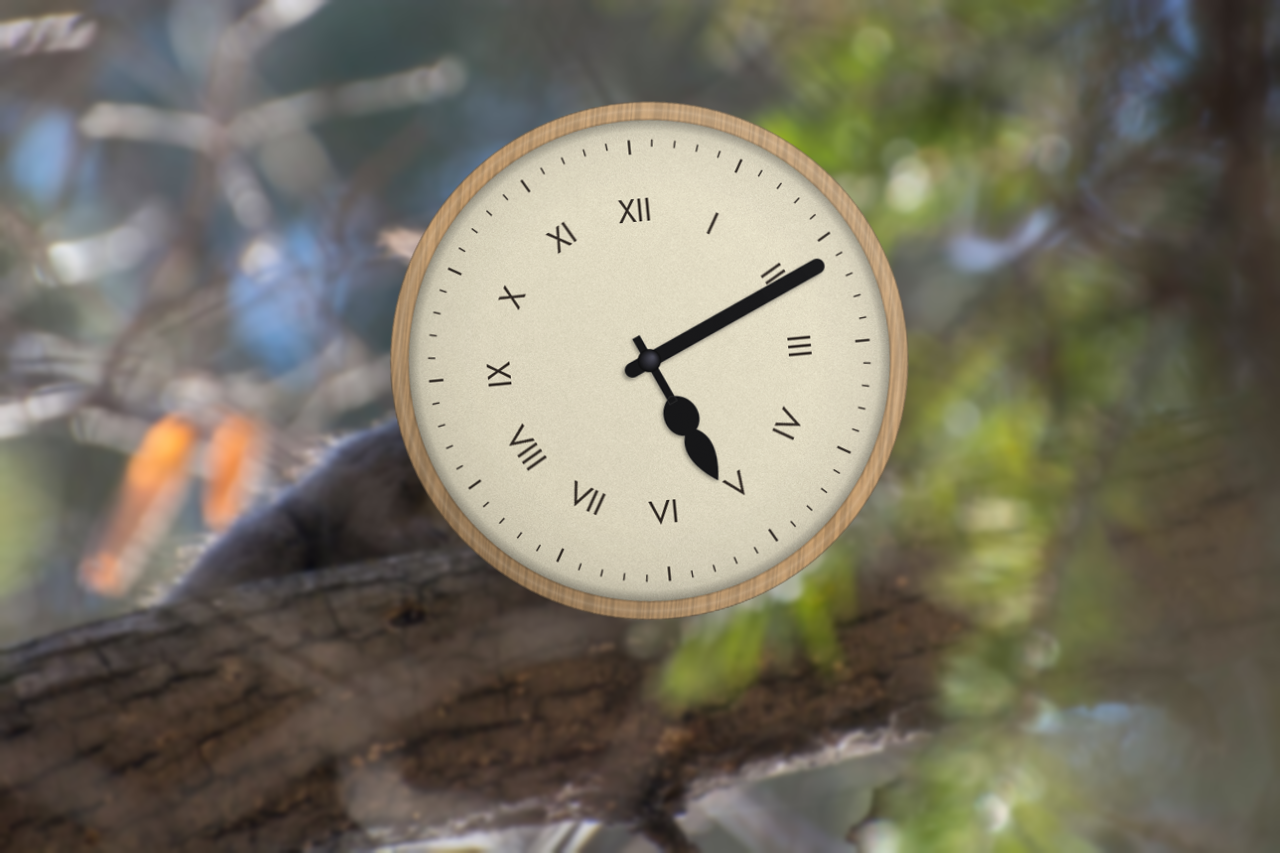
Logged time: 5:11
